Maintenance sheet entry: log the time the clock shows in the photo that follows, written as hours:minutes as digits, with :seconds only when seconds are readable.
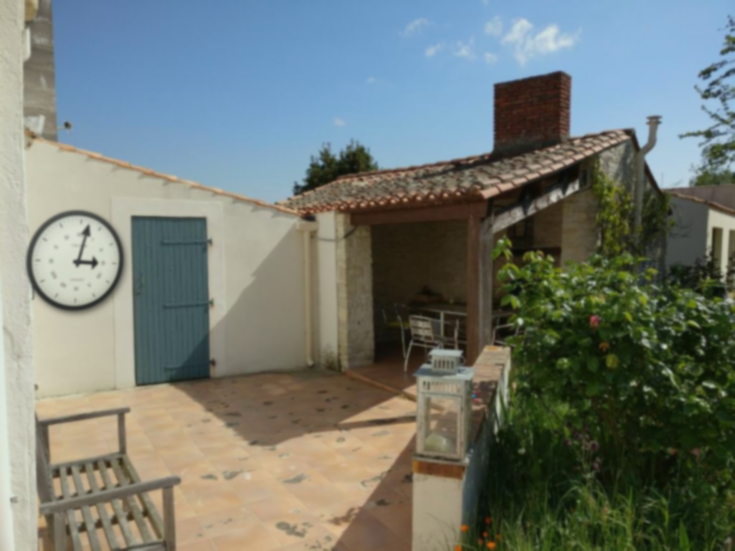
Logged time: 3:02
